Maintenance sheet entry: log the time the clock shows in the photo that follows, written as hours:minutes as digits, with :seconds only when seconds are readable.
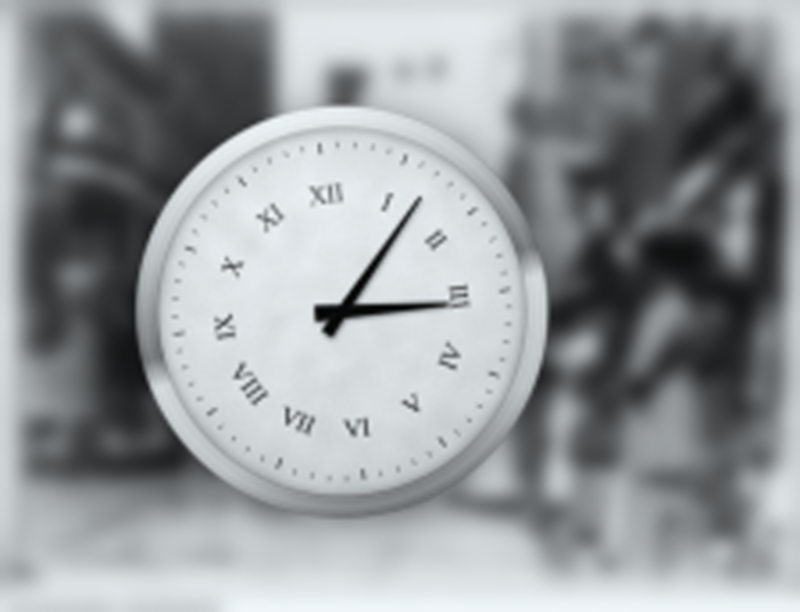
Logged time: 3:07
